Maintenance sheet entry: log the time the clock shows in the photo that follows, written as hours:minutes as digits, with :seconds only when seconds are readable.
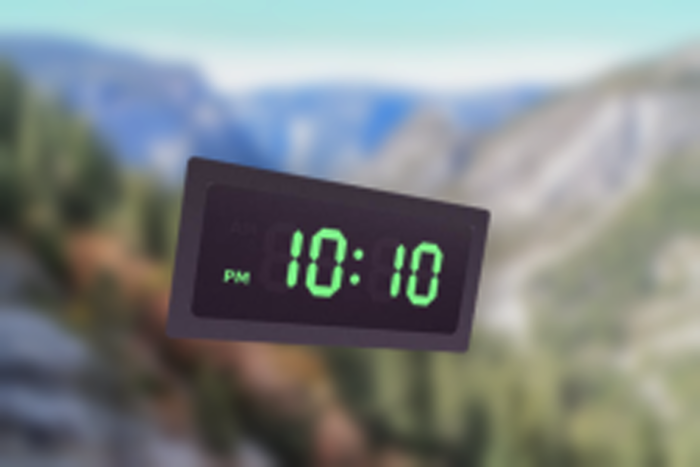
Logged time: 10:10
